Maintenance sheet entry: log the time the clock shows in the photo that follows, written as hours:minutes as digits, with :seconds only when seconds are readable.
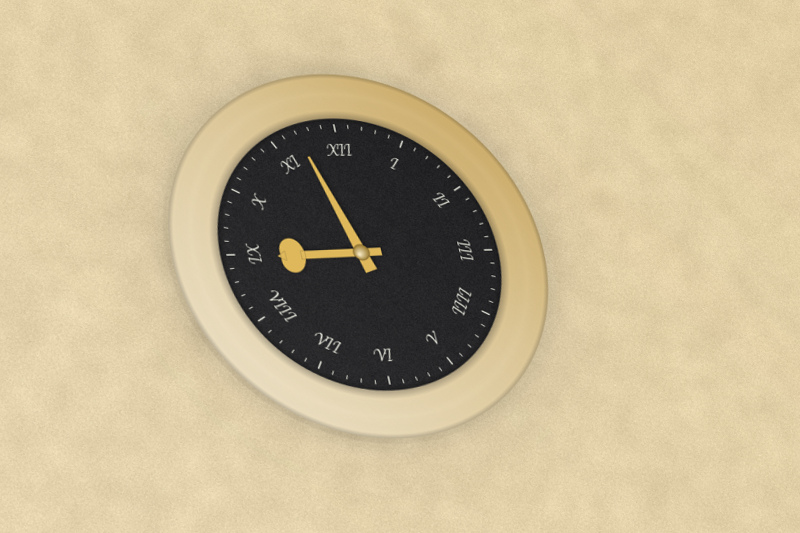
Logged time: 8:57
